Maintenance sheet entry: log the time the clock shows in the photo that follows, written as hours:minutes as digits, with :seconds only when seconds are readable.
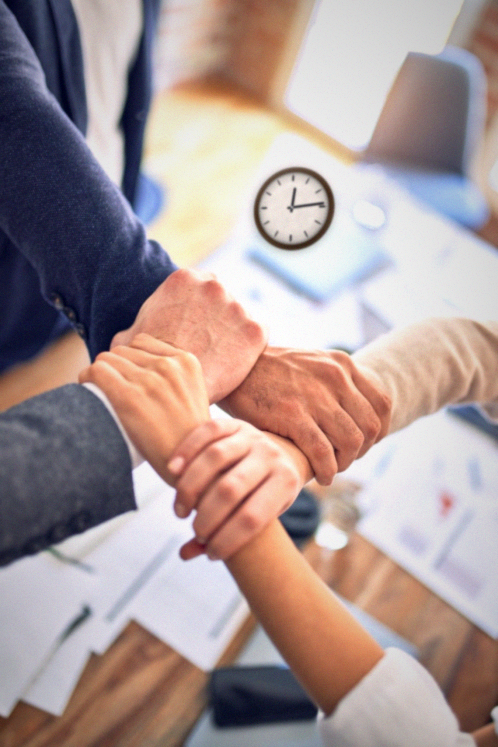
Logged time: 12:14
